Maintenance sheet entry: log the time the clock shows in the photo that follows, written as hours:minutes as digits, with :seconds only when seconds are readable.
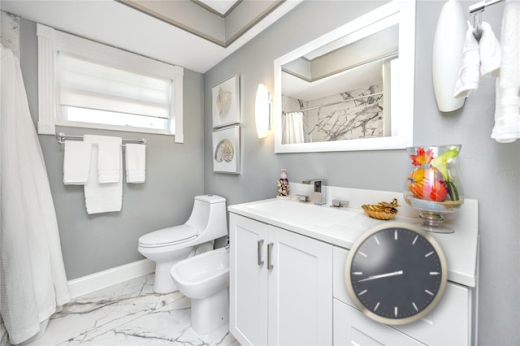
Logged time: 8:43
